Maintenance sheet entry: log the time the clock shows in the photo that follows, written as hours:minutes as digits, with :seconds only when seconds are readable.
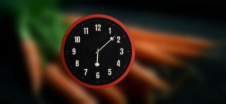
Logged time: 6:08
